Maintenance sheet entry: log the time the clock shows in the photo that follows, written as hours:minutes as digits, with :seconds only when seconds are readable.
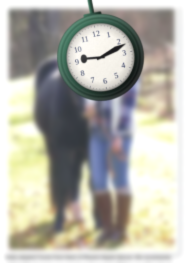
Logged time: 9:12
